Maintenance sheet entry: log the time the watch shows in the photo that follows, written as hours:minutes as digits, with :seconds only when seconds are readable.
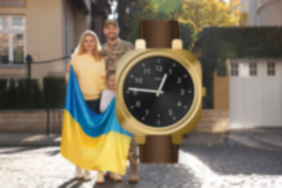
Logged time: 12:46
